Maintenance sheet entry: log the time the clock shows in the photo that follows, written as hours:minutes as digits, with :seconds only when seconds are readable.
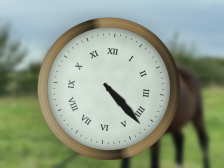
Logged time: 4:22
